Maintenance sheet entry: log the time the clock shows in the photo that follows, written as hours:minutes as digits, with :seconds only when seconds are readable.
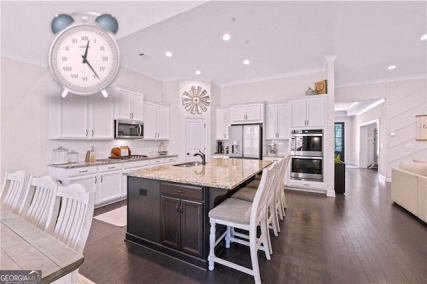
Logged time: 12:24
